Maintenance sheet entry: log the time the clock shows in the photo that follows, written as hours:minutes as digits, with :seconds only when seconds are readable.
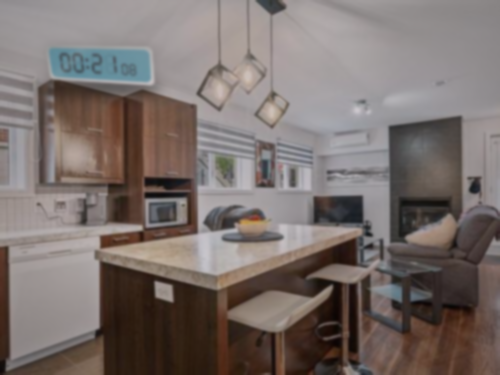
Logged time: 0:21
